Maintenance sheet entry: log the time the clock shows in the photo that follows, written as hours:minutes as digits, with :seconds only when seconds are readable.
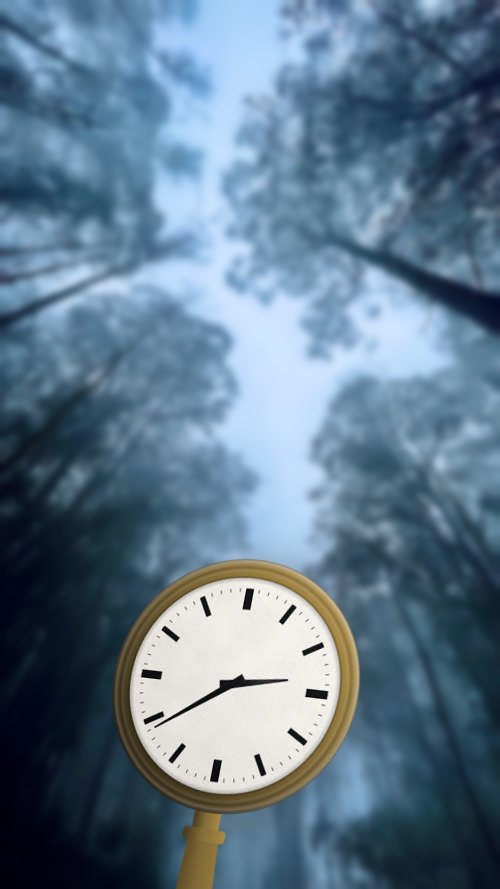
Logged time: 2:39
